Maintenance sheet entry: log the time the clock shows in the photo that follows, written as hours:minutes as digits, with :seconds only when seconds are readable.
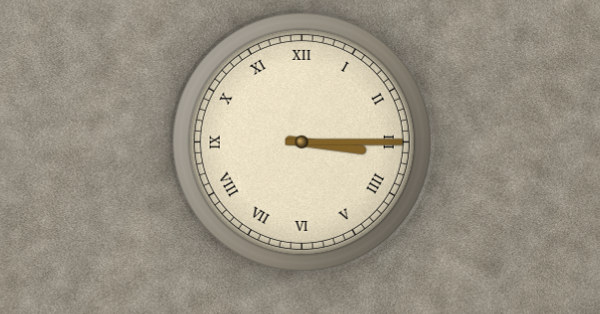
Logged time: 3:15
